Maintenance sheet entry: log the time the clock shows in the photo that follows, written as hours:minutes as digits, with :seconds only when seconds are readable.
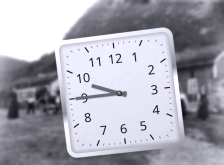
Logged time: 9:45
